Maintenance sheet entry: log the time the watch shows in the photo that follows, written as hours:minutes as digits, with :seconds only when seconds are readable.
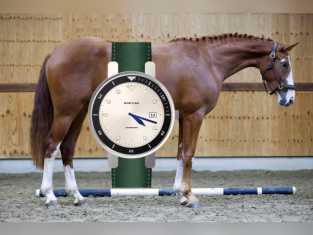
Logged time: 4:18
